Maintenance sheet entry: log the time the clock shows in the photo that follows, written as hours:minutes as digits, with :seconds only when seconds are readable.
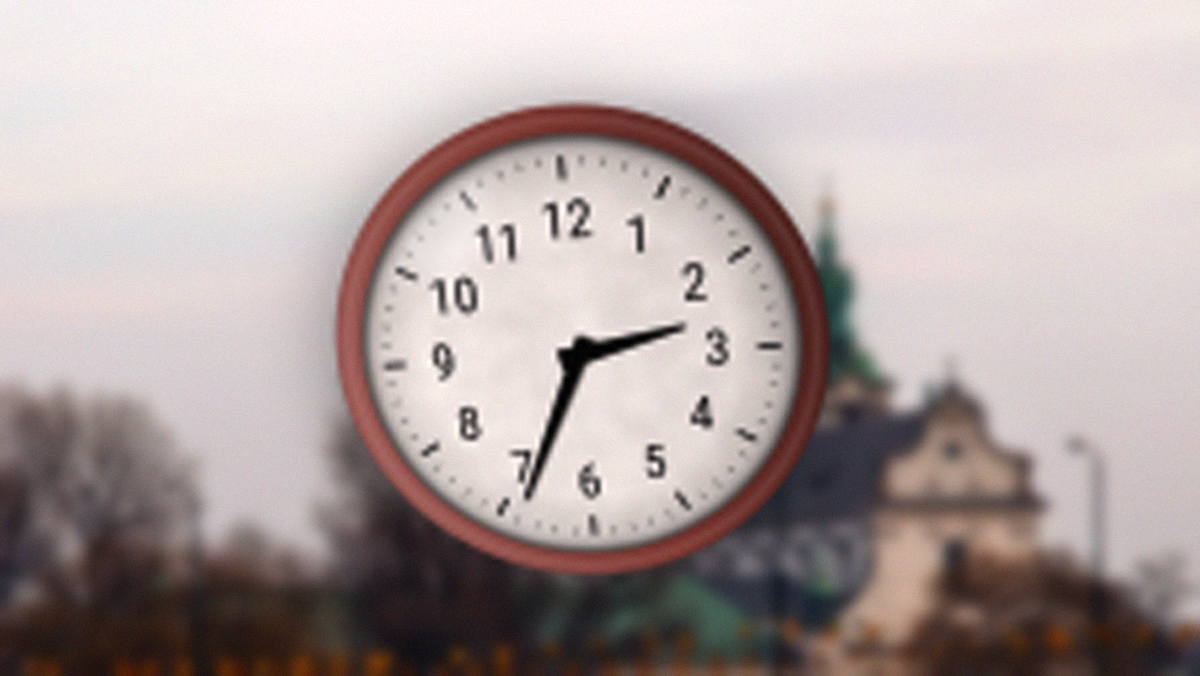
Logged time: 2:34
